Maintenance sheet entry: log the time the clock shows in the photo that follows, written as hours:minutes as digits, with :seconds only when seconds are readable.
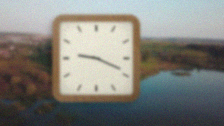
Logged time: 9:19
